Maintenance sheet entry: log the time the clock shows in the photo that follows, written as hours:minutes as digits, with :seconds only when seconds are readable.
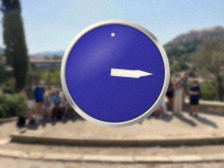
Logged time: 3:16
